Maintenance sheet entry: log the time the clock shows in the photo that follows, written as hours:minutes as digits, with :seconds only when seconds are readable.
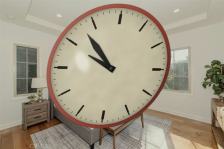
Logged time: 9:53
